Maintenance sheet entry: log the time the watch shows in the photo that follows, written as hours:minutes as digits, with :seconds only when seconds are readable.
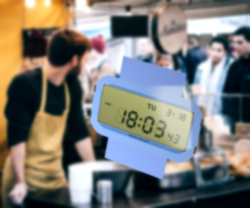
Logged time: 18:03
